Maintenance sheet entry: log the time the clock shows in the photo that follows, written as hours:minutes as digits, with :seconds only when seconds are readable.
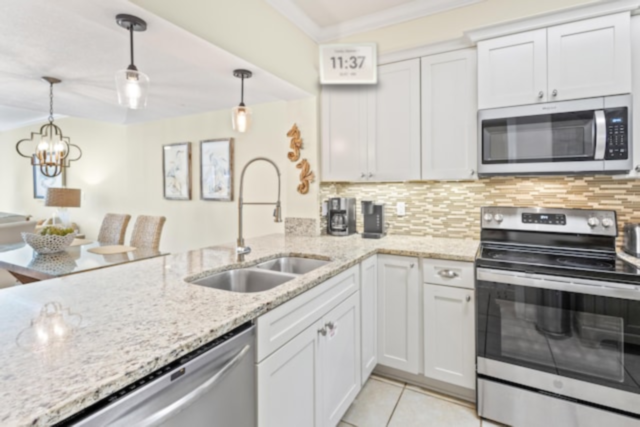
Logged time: 11:37
